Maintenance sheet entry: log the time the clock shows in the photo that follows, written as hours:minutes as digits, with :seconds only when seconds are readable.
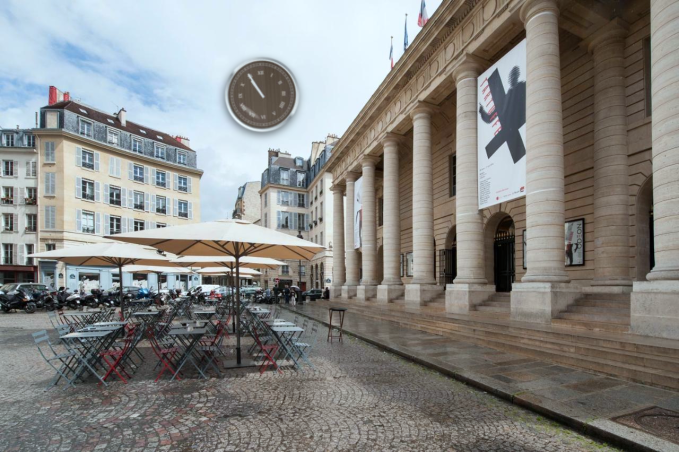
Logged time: 10:55
